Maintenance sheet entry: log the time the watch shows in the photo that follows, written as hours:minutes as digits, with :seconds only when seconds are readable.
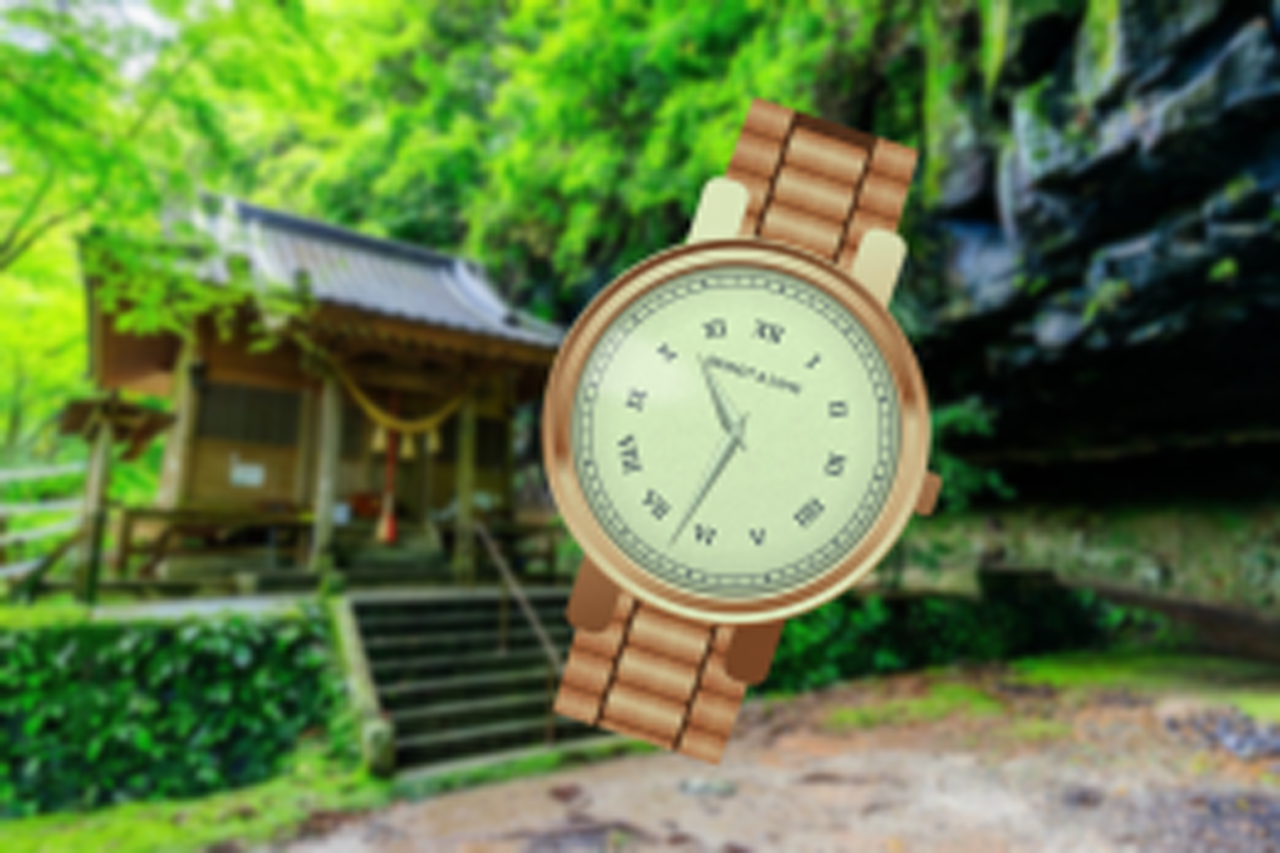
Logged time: 10:32
